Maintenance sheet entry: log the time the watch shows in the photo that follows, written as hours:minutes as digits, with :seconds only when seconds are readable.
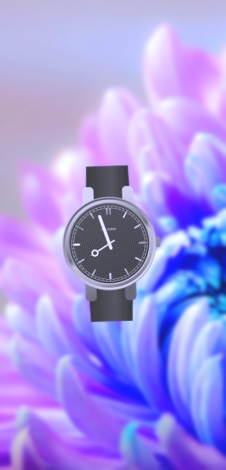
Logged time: 7:57
